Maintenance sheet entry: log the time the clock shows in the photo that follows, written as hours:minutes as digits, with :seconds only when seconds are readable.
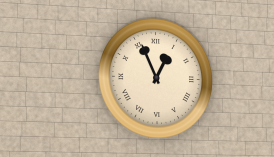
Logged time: 12:56
